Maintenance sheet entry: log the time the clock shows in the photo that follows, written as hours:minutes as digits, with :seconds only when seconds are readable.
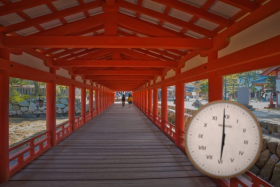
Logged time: 5:59
